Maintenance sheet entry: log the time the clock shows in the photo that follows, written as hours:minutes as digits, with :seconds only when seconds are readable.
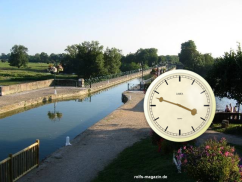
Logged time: 3:48
